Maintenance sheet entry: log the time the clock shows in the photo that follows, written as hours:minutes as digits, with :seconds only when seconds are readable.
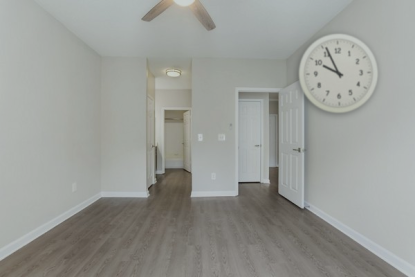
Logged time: 9:56
